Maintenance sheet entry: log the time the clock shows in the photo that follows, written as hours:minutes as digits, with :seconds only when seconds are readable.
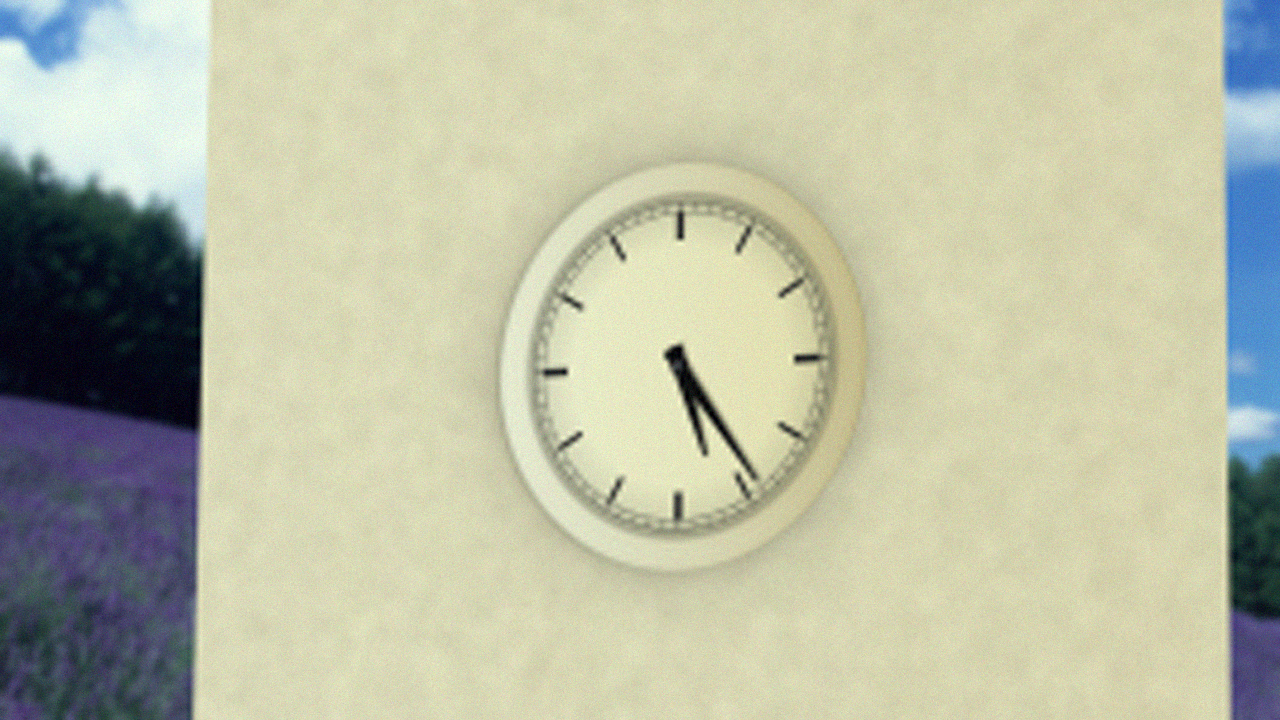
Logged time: 5:24
